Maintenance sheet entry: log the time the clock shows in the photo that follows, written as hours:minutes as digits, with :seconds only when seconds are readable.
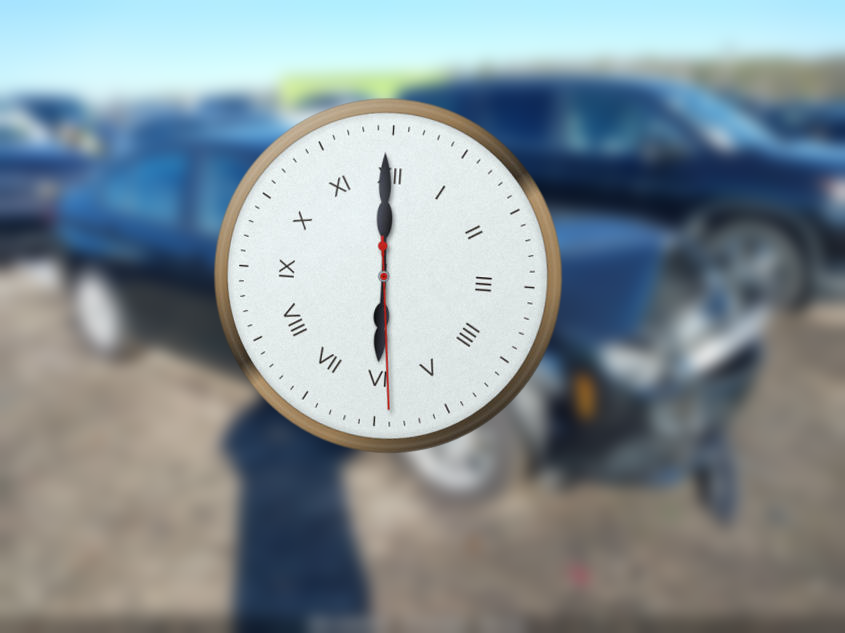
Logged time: 5:59:29
